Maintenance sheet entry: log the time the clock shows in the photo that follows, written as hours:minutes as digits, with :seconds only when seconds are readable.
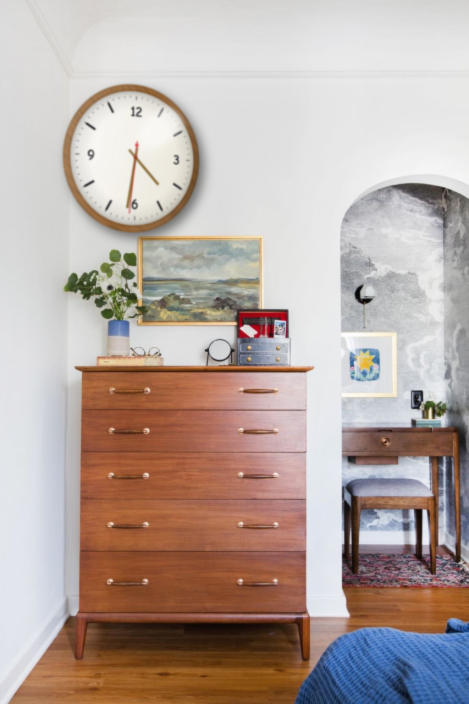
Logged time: 4:31:31
